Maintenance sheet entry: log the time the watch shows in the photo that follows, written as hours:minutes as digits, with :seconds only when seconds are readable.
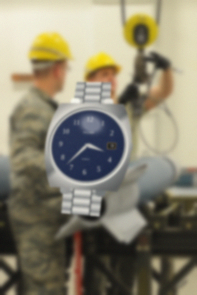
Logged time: 3:37
